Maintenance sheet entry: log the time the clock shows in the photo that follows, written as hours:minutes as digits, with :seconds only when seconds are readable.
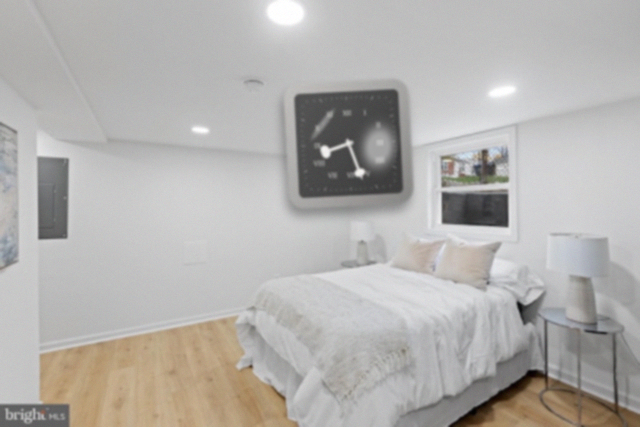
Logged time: 8:27
